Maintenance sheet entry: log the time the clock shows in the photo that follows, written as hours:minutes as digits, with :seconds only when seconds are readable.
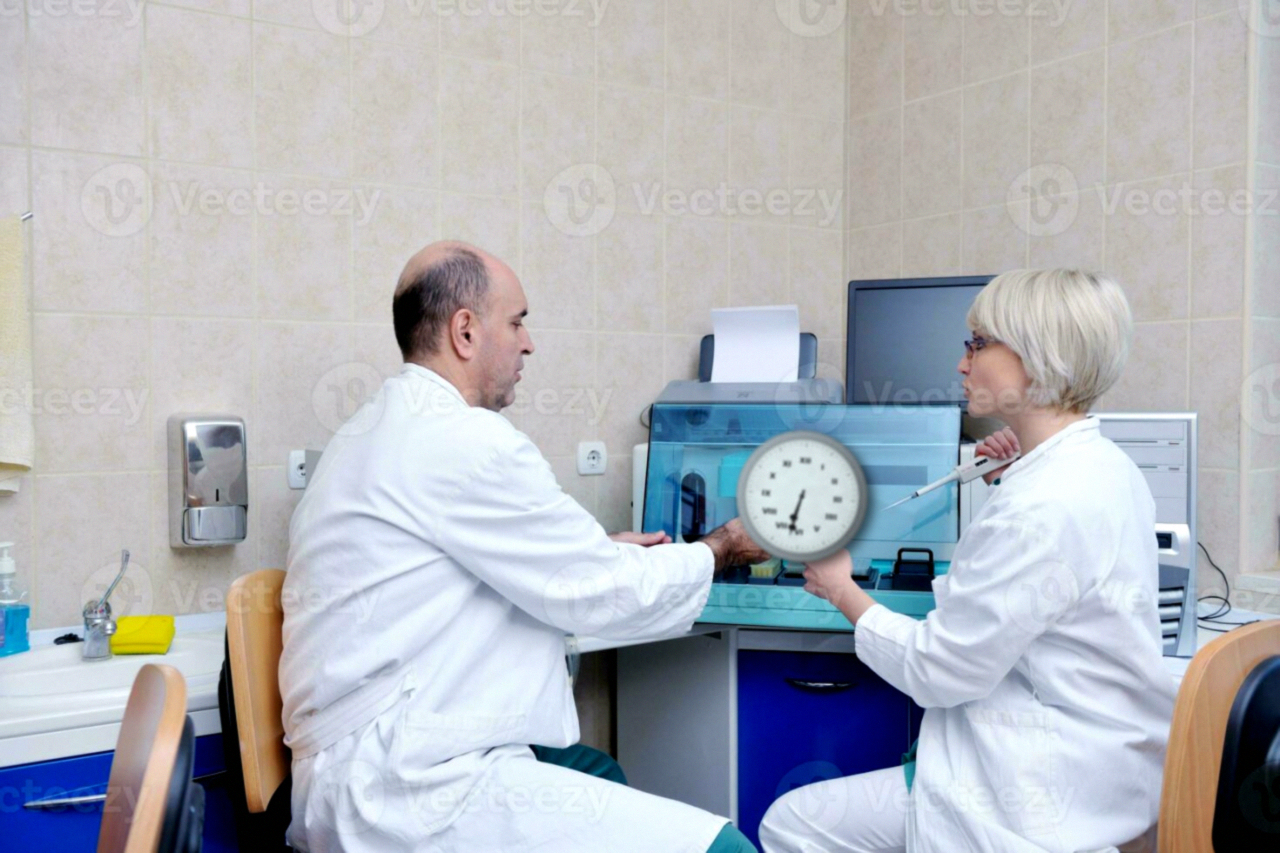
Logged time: 6:32
